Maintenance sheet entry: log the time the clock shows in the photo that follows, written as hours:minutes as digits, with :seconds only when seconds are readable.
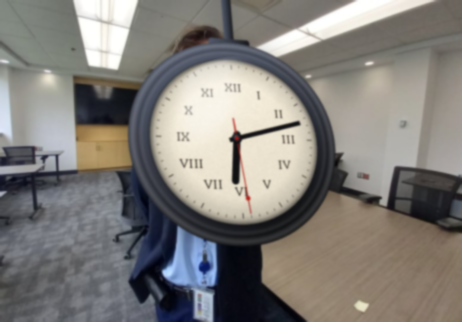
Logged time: 6:12:29
